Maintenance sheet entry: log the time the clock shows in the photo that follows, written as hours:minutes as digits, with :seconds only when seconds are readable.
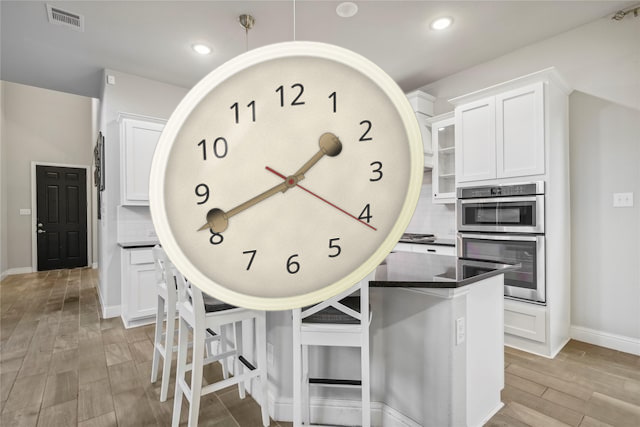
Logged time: 1:41:21
